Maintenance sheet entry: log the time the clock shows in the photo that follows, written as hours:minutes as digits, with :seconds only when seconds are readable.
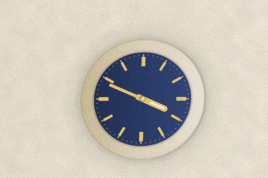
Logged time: 3:49
